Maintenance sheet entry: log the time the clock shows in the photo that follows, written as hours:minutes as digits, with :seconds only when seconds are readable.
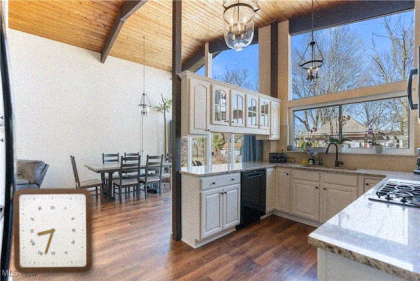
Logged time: 8:33
